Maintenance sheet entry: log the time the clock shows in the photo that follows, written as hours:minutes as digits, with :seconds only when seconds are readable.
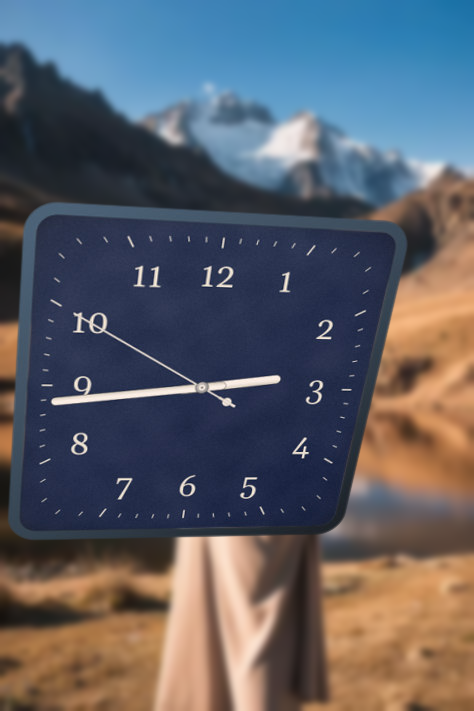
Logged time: 2:43:50
